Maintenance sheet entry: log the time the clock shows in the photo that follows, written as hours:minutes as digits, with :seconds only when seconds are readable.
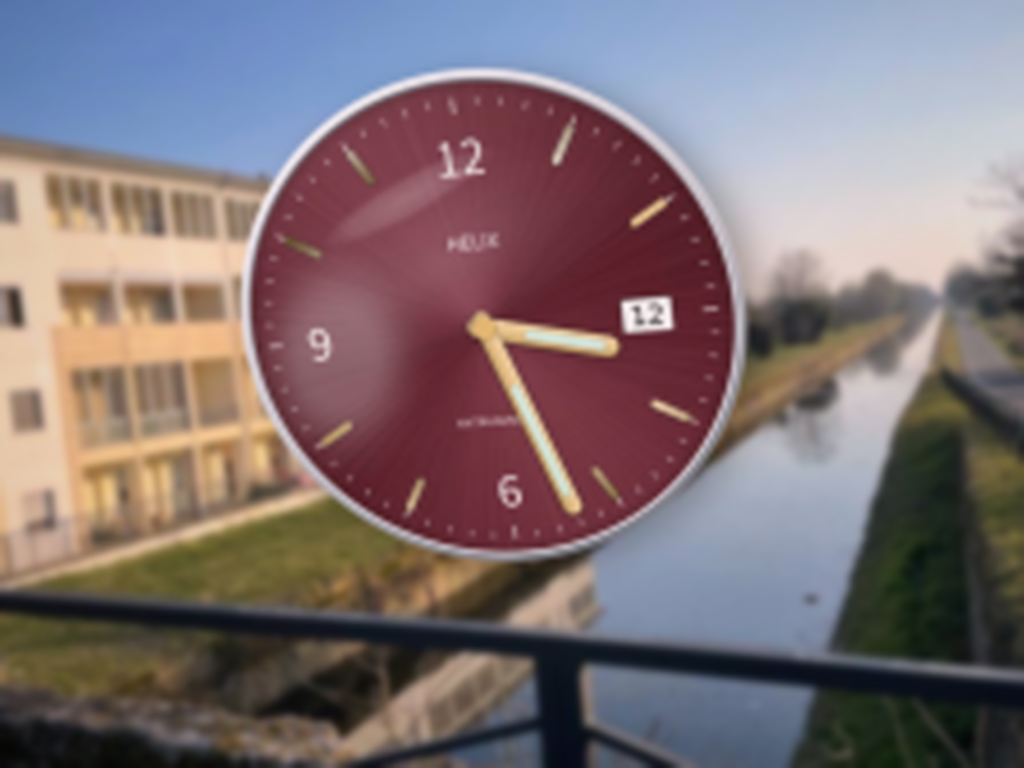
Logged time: 3:27
